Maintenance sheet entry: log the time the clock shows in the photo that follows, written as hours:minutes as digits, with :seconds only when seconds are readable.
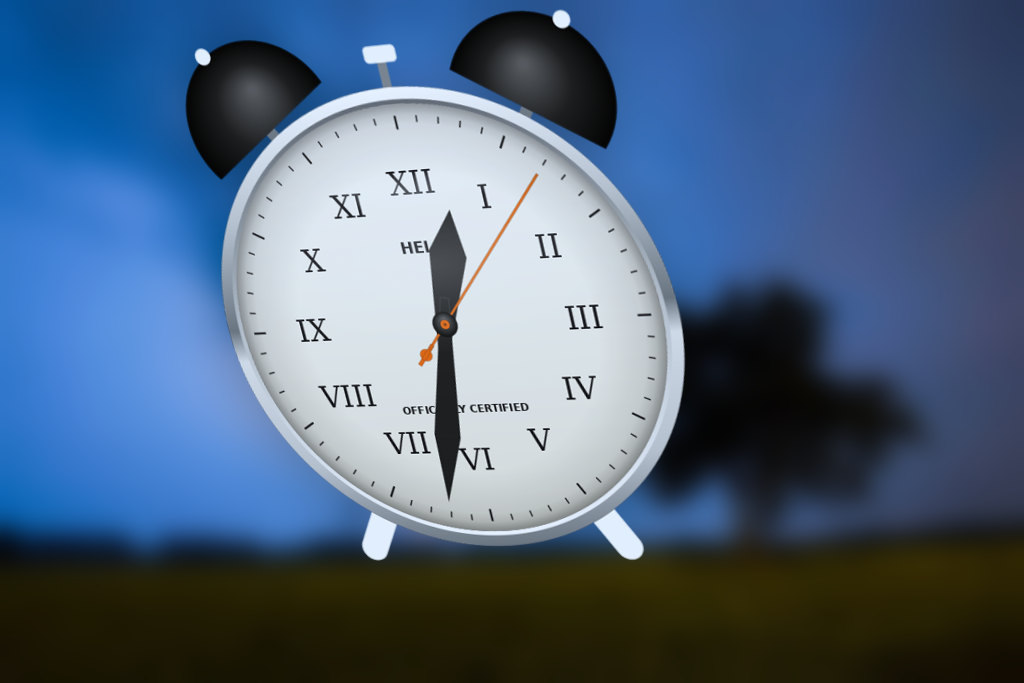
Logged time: 12:32:07
